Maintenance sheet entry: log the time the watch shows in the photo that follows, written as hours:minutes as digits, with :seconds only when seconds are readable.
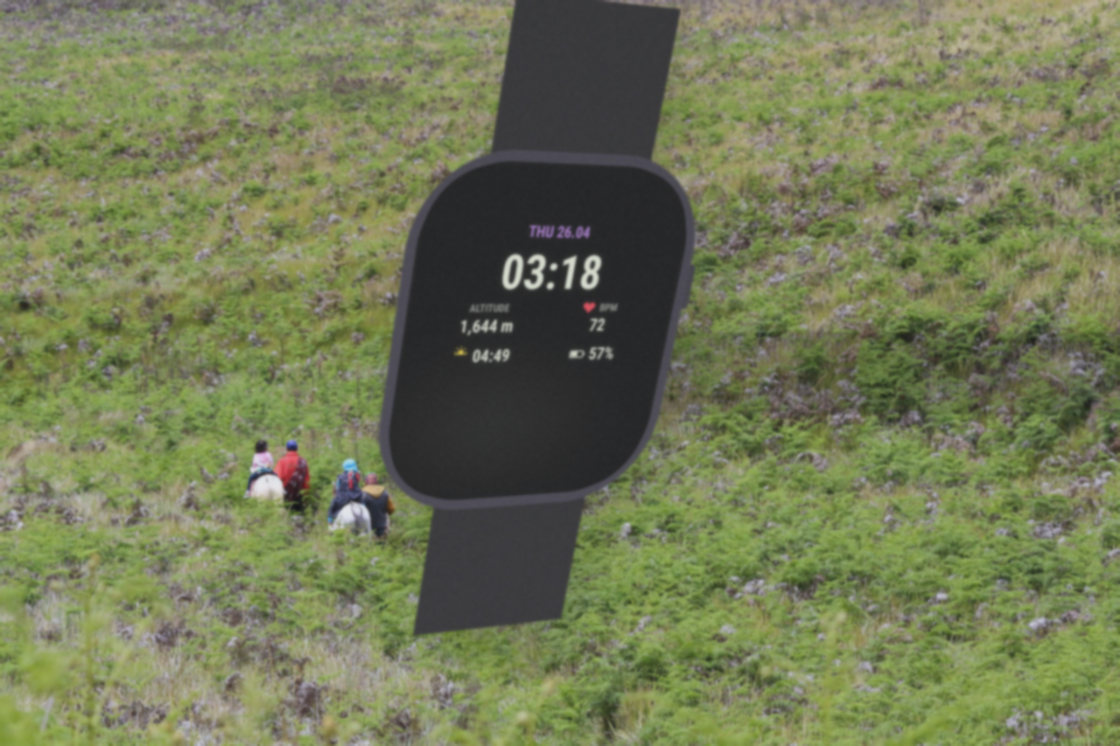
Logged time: 3:18
